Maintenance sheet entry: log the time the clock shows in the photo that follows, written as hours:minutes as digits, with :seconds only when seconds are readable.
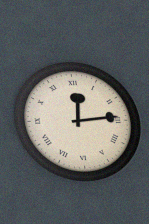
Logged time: 12:14
